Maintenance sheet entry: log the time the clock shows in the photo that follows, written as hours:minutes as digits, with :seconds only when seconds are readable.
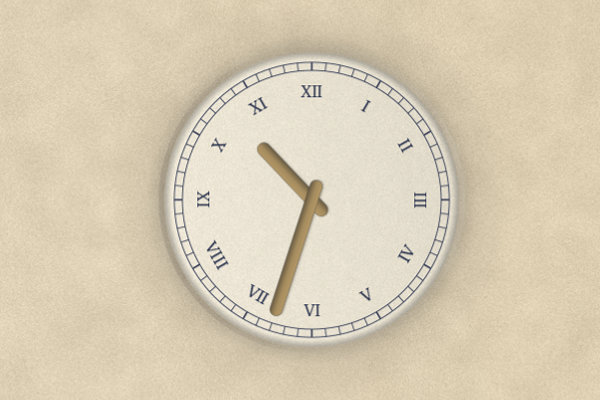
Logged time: 10:33
